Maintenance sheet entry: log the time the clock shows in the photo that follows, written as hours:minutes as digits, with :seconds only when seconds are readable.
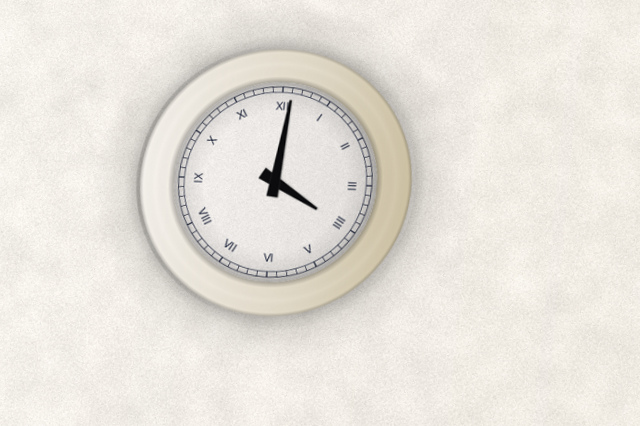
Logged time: 4:01
